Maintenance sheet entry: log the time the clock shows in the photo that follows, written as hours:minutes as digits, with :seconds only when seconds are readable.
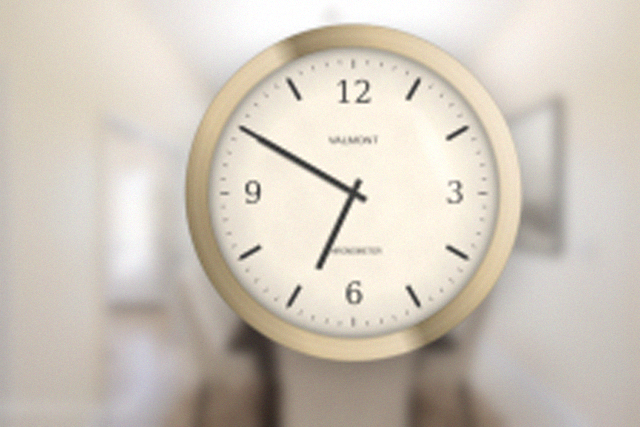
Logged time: 6:50
